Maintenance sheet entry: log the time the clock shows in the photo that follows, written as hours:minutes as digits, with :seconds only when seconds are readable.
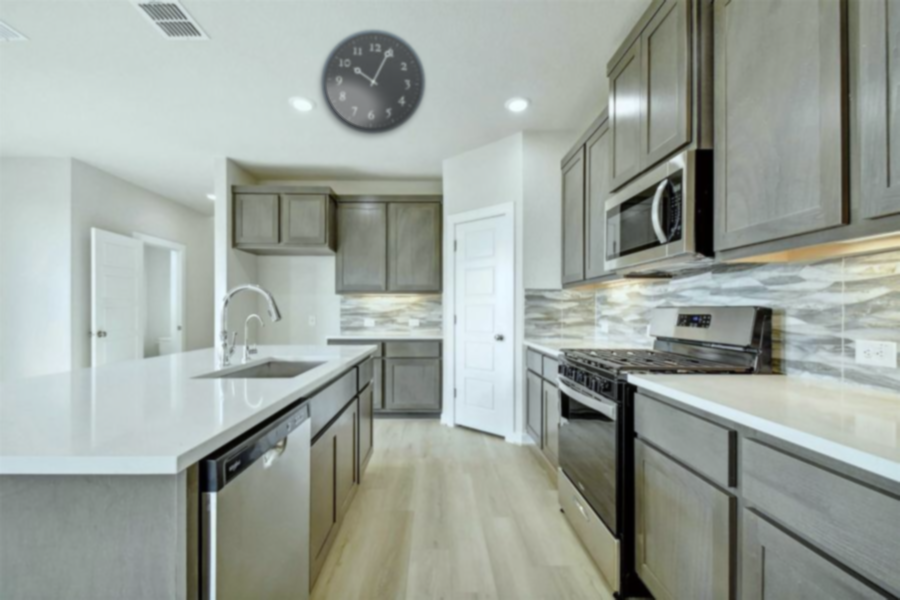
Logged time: 10:04
